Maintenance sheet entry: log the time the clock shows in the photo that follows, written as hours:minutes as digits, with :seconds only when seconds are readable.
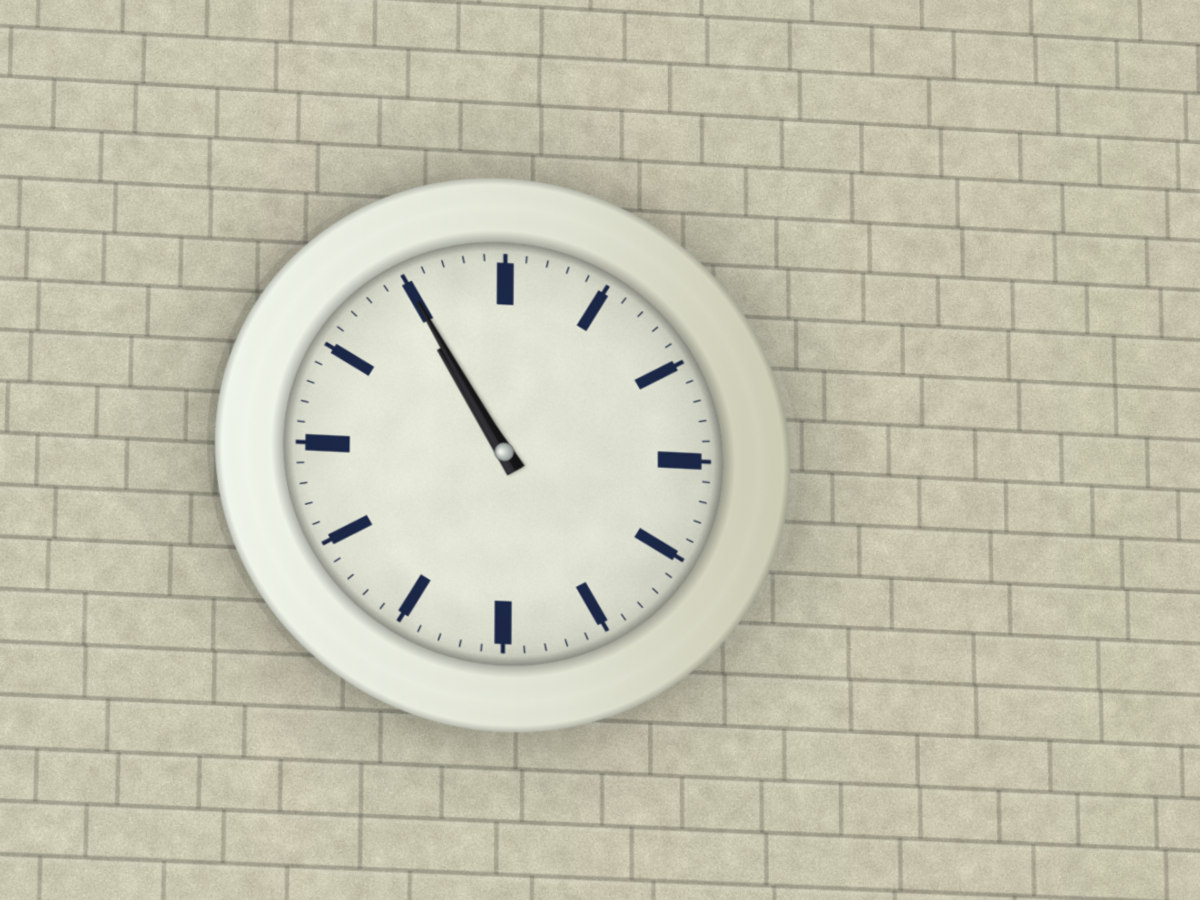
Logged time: 10:55
